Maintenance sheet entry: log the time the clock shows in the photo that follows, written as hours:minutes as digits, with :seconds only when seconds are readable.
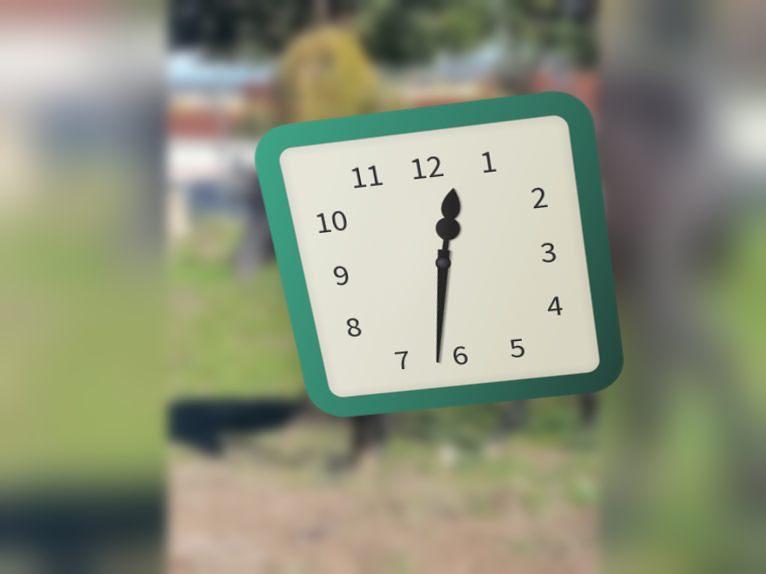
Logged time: 12:32
